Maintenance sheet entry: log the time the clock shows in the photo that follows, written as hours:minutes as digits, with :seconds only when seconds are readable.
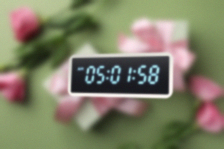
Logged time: 5:01:58
